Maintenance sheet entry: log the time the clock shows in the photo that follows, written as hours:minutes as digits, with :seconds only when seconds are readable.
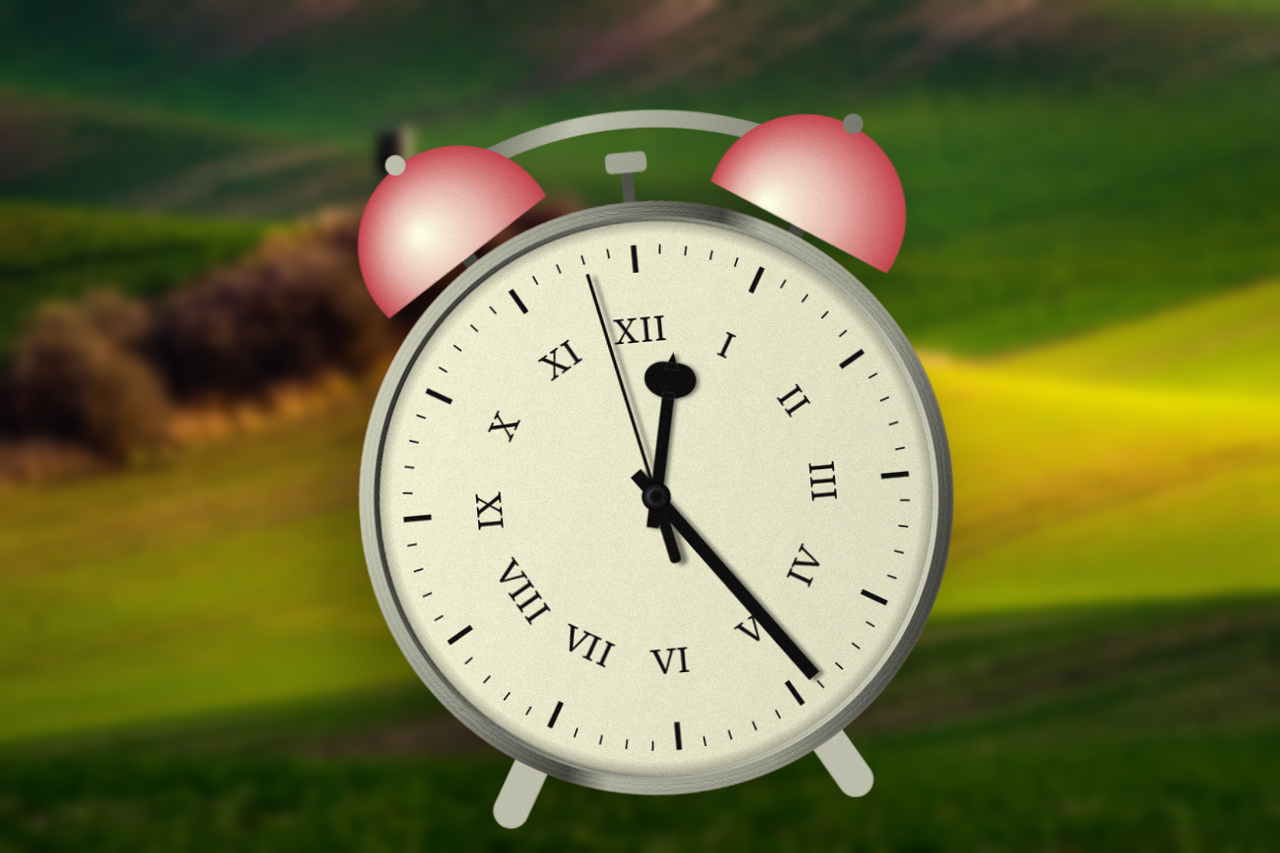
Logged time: 12:23:58
